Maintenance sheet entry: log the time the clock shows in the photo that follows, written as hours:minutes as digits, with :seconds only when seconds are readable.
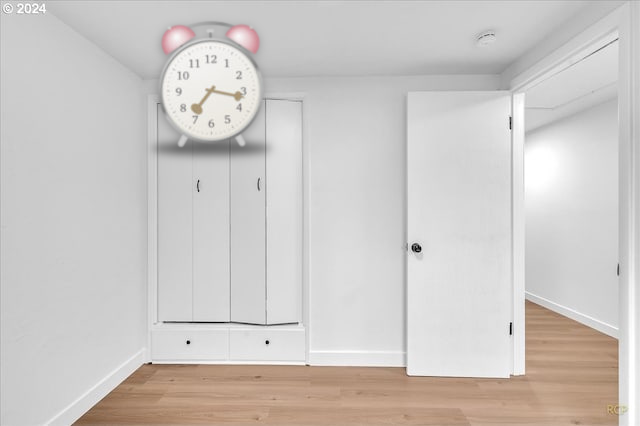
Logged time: 7:17
